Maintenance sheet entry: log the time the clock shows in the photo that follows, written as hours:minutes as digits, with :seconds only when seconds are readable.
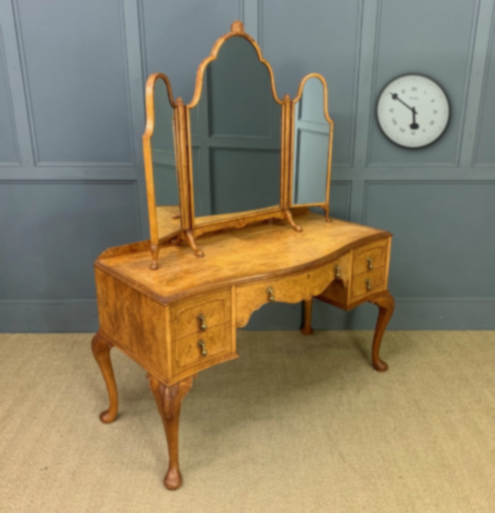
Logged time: 5:51
